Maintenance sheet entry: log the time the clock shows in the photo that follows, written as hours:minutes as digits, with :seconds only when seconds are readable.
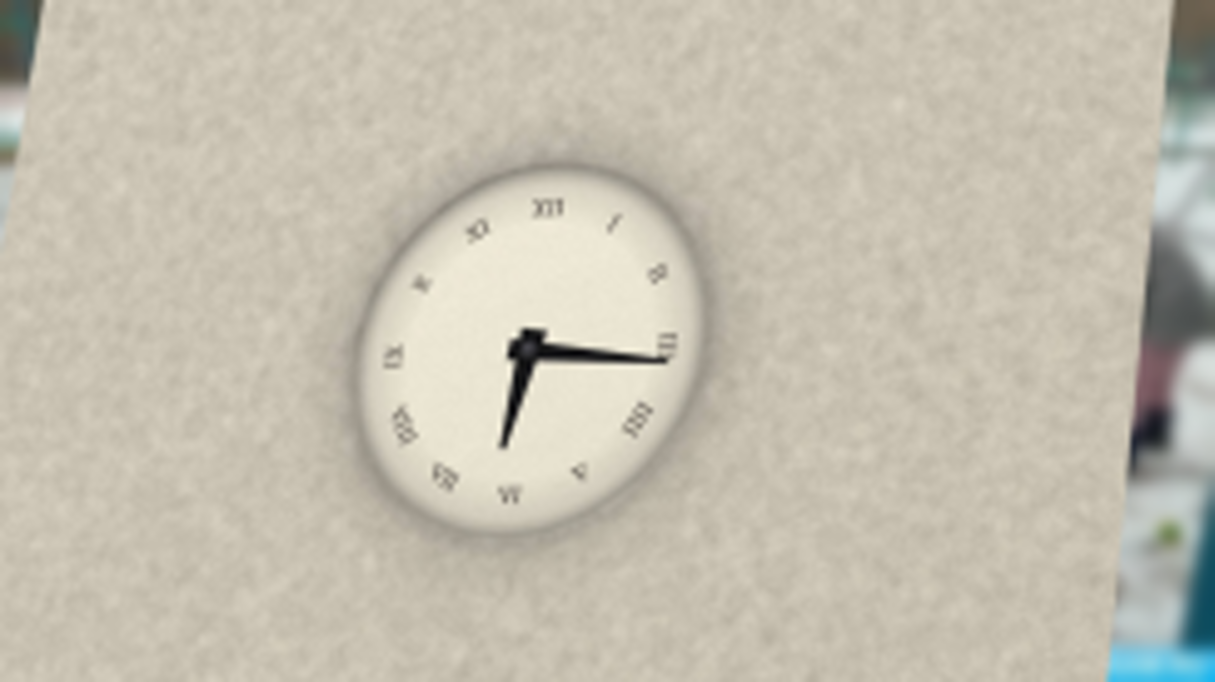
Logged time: 6:16
